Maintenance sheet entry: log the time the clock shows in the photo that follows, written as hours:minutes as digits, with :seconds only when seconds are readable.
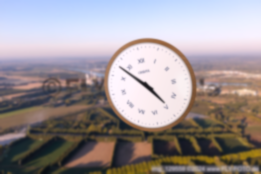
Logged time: 4:53
